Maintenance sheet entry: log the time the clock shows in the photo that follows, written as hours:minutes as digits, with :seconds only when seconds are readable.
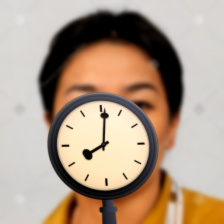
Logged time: 8:01
